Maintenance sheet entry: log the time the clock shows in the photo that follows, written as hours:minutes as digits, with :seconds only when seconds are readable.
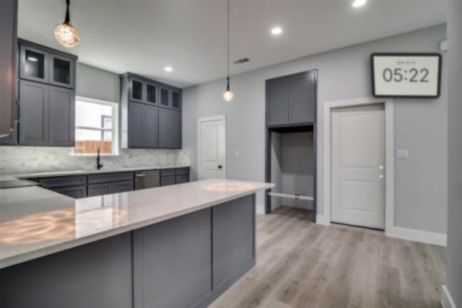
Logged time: 5:22
